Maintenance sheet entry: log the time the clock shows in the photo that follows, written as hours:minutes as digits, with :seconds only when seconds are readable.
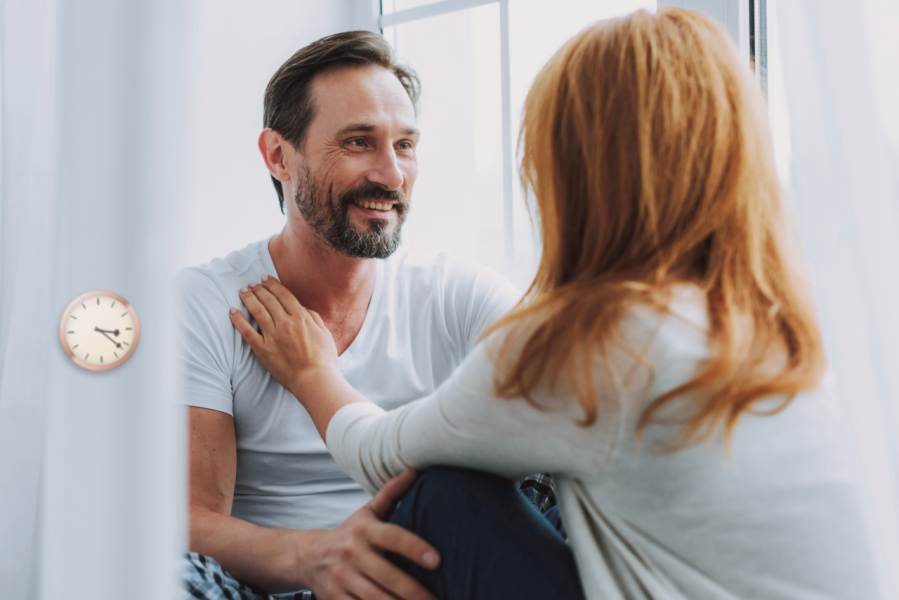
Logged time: 3:22
